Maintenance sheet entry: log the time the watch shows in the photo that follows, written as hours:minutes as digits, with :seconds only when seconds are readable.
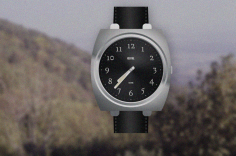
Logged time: 7:37
